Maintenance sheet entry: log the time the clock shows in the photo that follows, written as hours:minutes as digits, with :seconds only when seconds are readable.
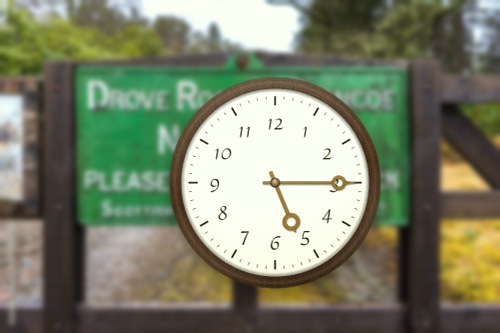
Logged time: 5:15
